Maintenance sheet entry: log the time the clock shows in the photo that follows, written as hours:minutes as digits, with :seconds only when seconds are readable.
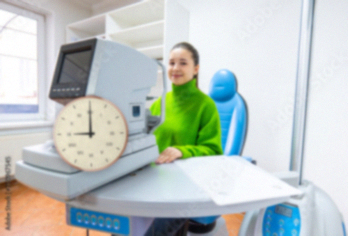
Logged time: 9:00
